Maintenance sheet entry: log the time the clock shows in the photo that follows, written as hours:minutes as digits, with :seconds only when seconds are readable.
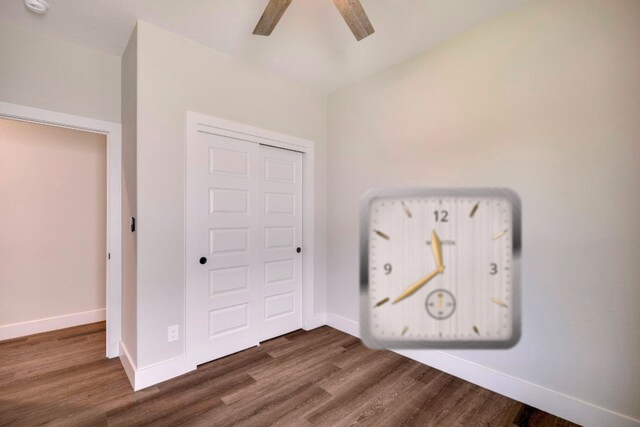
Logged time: 11:39
